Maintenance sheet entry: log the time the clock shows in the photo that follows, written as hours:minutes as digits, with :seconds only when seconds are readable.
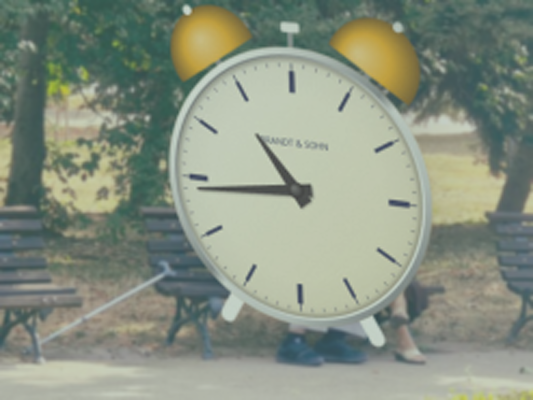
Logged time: 10:44
